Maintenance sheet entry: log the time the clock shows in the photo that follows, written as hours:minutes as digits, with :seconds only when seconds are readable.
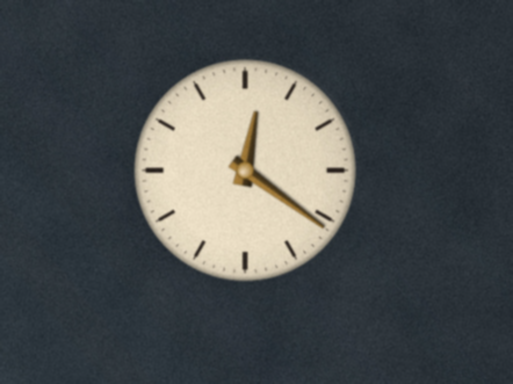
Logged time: 12:21
